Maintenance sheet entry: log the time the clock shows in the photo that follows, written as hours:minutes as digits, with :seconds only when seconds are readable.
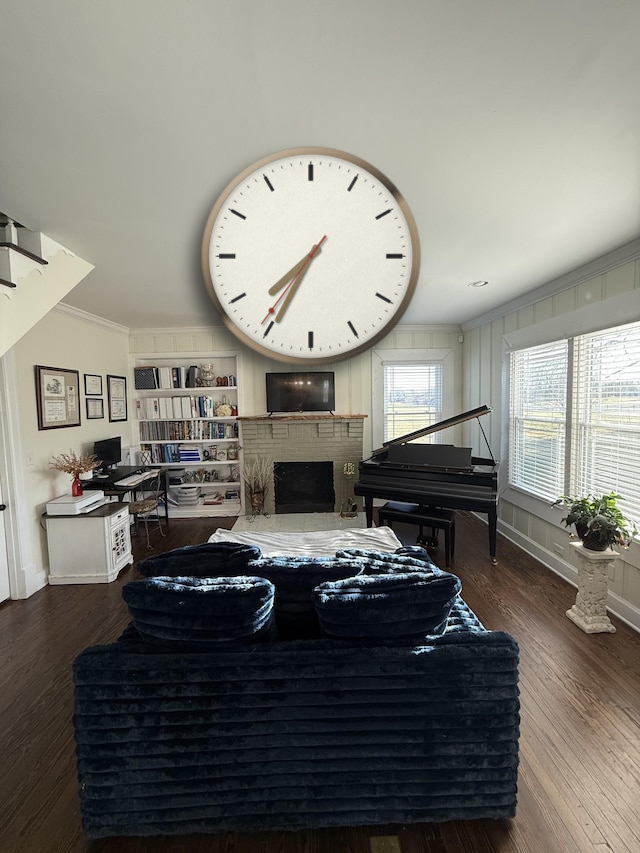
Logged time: 7:34:36
